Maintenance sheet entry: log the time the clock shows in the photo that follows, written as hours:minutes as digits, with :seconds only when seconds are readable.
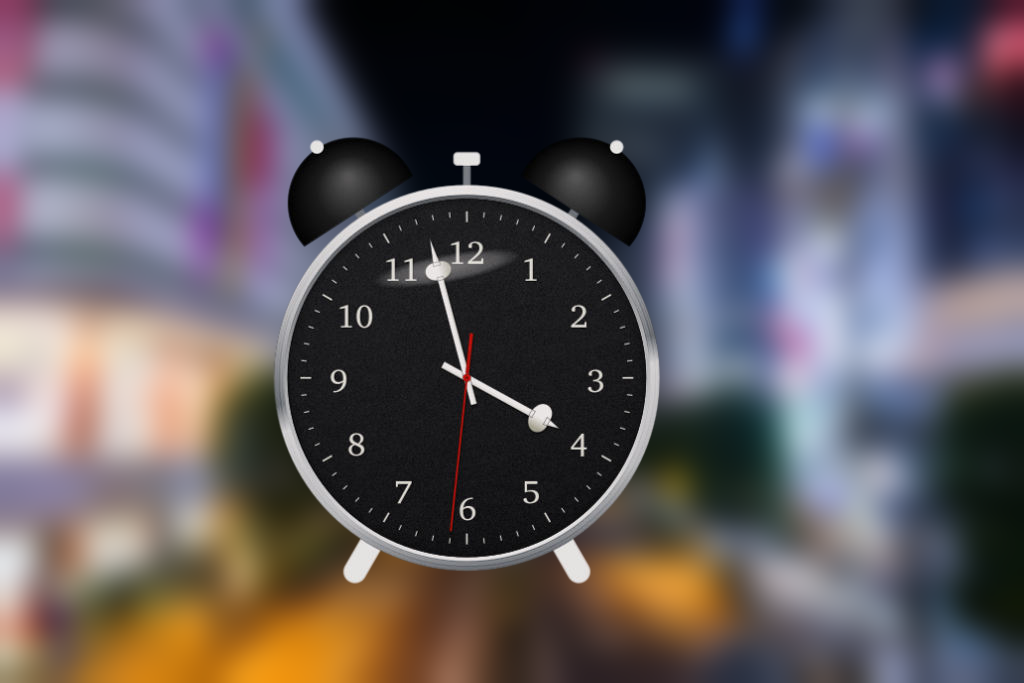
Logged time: 3:57:31
